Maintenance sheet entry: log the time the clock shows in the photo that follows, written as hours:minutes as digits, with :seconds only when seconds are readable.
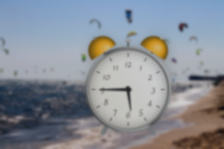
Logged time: 5:45
